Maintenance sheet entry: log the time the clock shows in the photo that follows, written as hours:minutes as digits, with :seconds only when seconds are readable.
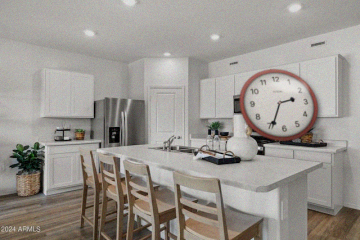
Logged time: 2:34
